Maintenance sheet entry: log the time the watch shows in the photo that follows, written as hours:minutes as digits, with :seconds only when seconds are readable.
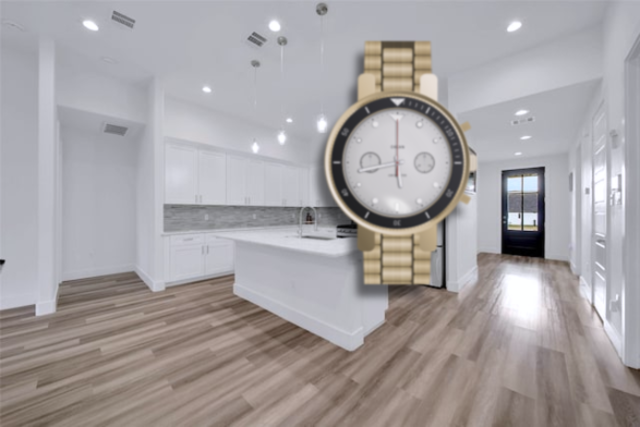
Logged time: 5:43
